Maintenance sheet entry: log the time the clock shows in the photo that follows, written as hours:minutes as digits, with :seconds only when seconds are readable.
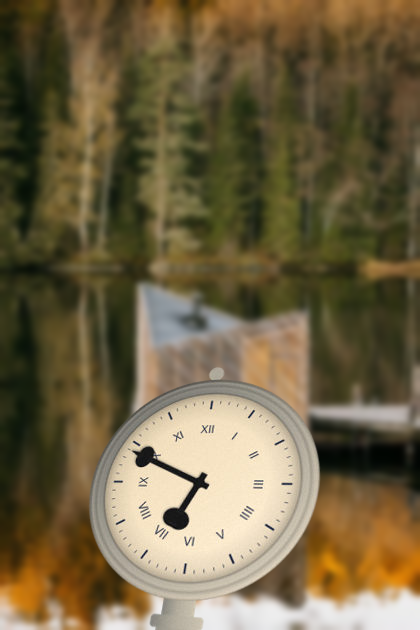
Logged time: 6:49
